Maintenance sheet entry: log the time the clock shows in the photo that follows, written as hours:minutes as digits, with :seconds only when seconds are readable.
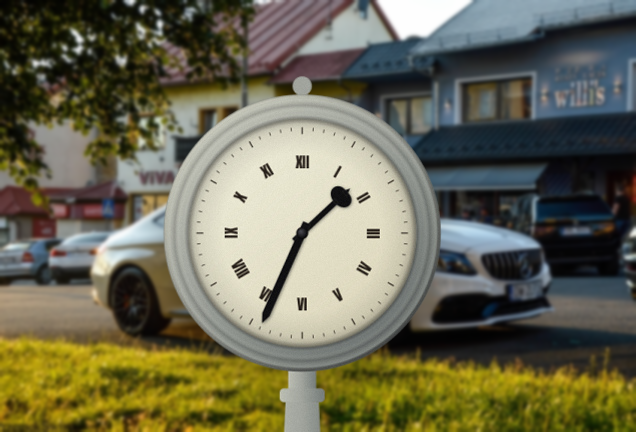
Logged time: 1:34
